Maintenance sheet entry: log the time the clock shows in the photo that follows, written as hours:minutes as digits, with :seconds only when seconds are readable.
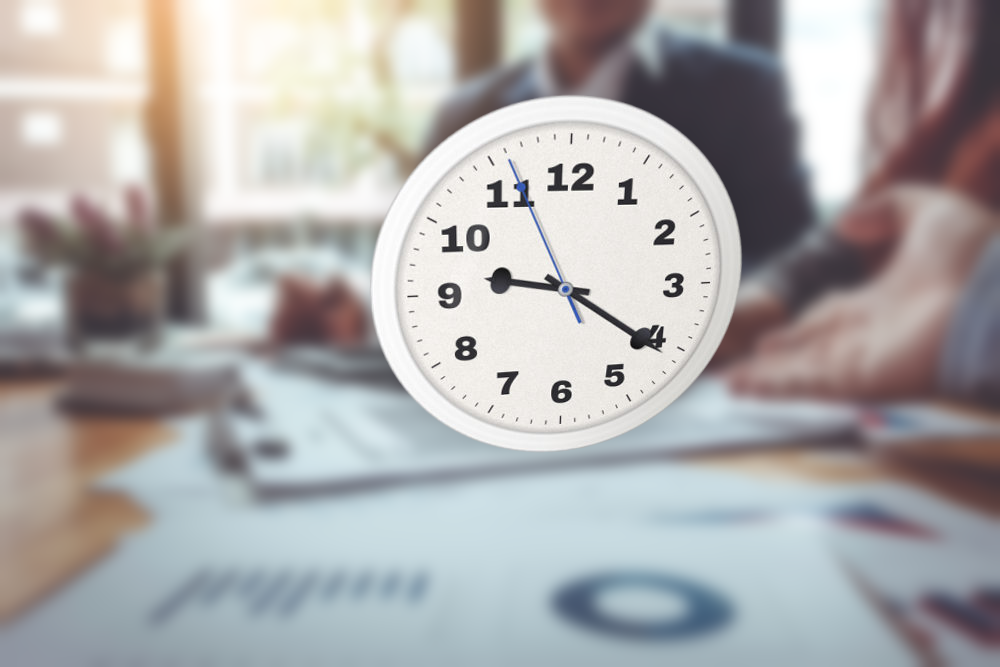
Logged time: 9:20:56
